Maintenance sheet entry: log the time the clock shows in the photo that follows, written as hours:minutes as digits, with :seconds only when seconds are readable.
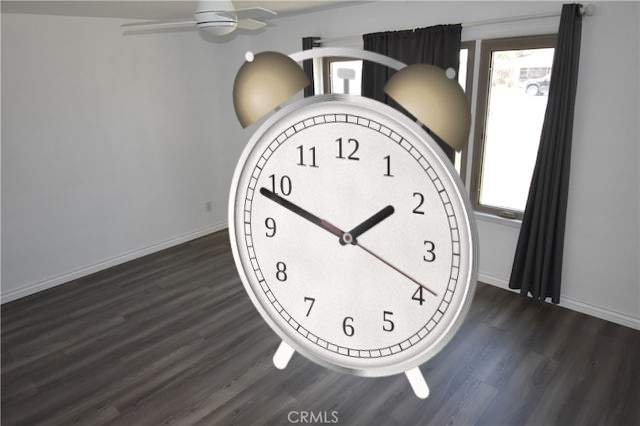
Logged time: 1:48:19
